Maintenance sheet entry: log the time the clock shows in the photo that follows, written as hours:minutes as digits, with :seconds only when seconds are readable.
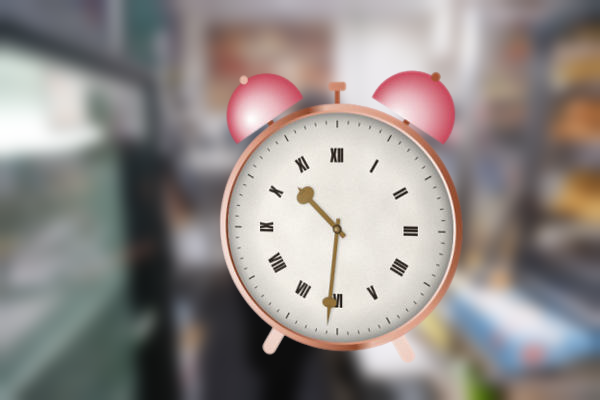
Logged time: 10:31
